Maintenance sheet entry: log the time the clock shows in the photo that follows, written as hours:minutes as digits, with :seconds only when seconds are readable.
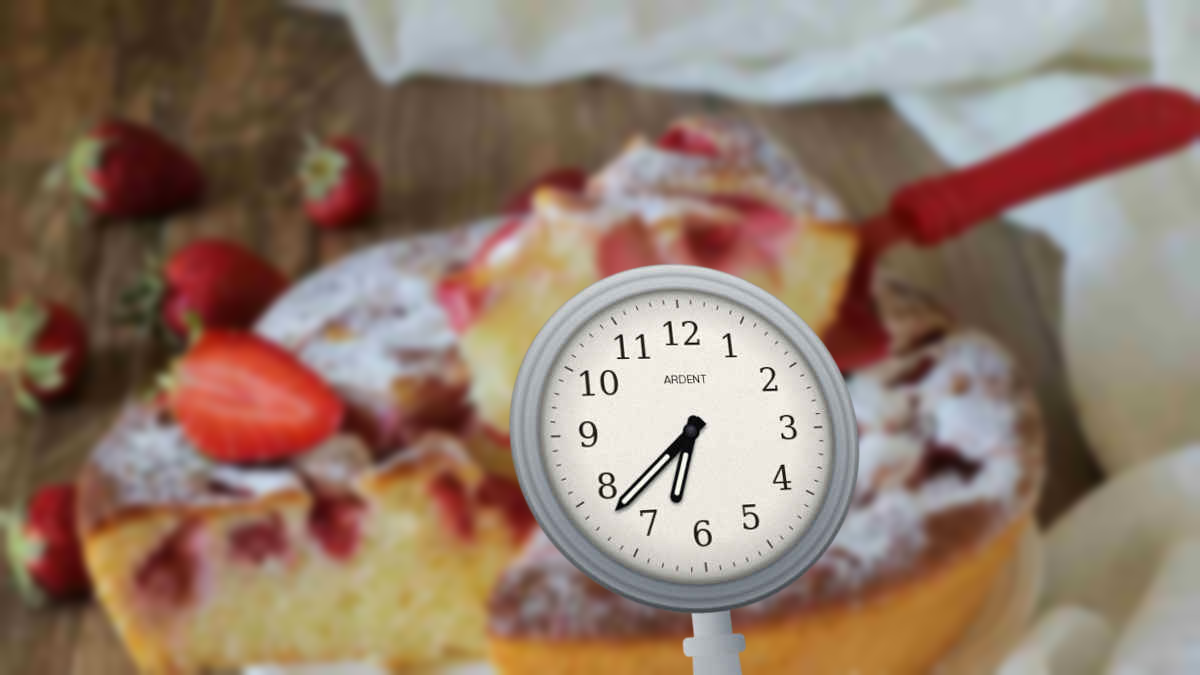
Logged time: 6:38
